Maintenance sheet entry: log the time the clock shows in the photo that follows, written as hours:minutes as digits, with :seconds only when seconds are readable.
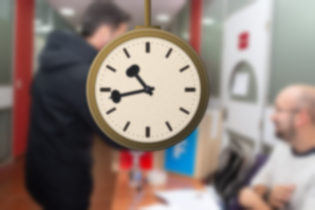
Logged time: 10:43
